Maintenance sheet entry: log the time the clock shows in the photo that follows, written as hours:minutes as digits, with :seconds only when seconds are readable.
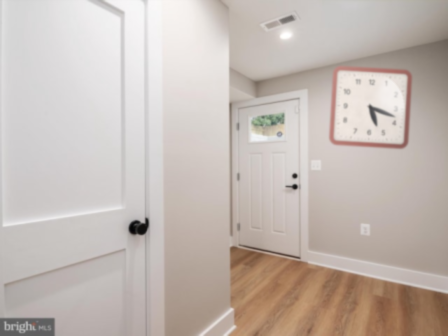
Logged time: 5:18
